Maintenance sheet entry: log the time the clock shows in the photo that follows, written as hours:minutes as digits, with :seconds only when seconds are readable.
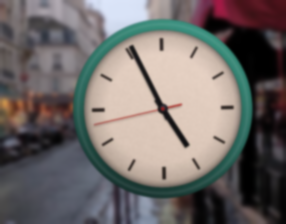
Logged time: 4:55:43
